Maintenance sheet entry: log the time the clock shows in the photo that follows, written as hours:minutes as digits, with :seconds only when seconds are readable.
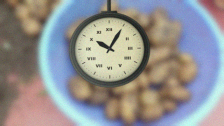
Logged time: 10:05
